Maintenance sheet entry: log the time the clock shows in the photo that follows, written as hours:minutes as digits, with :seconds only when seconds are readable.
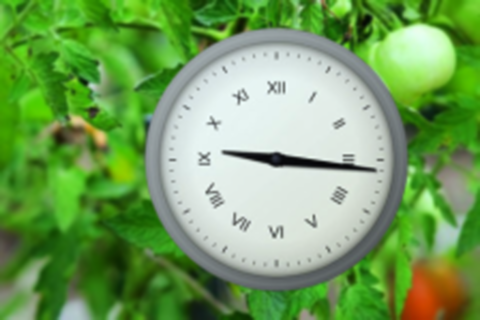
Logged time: 9:16
